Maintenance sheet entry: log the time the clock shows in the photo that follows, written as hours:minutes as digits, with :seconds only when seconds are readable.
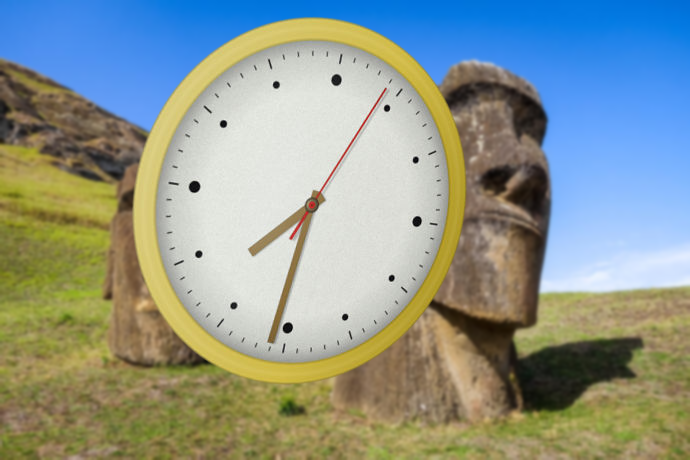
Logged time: 7:31:04
